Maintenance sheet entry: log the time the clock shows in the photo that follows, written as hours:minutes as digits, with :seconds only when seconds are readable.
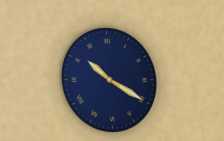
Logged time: 10:20
